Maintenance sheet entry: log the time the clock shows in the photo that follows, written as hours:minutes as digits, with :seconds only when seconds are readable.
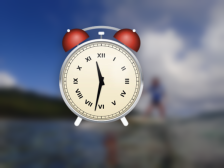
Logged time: 11:32
